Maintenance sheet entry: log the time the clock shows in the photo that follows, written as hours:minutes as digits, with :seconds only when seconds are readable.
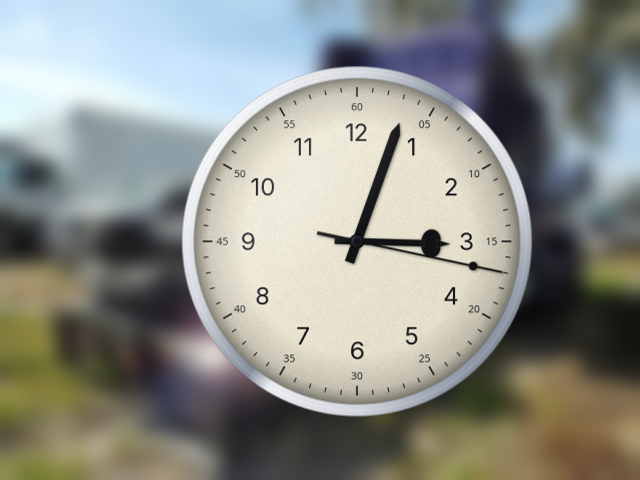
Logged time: 3:03:17
